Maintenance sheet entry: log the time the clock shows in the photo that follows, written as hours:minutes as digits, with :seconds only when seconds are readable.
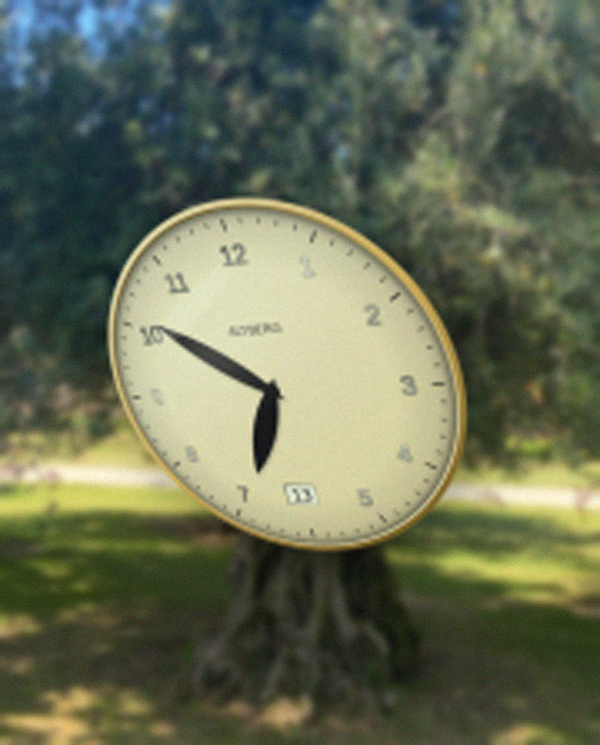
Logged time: 6:51
